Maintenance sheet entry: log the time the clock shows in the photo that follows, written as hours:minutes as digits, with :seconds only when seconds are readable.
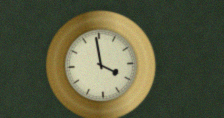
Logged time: 3:59
